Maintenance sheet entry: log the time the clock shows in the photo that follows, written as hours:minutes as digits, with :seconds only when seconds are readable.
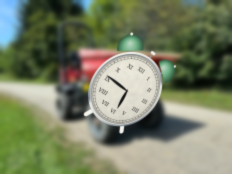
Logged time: 5:46
